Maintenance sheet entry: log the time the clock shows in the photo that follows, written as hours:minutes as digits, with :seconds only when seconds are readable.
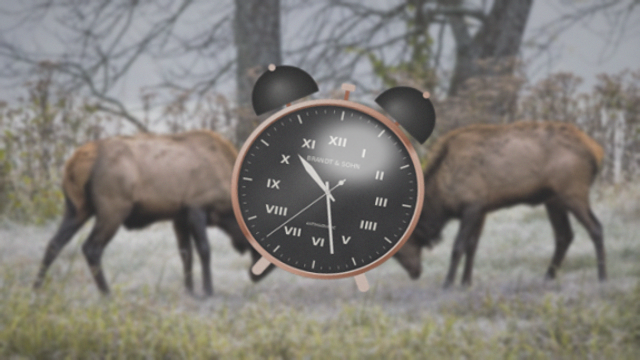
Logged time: 10:27:37
